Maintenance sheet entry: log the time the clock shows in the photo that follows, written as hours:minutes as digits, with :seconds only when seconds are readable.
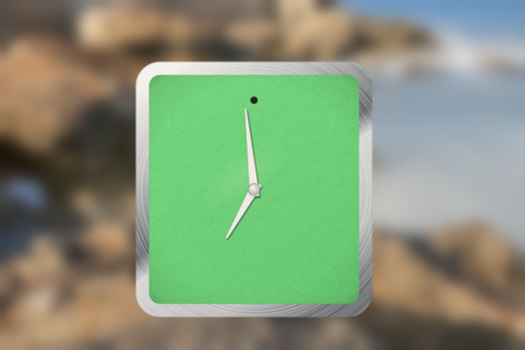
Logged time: 6:59
